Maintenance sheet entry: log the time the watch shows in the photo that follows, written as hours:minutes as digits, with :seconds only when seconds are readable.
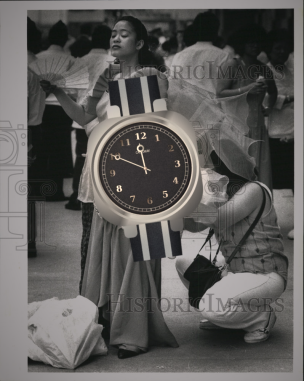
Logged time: 11:50
